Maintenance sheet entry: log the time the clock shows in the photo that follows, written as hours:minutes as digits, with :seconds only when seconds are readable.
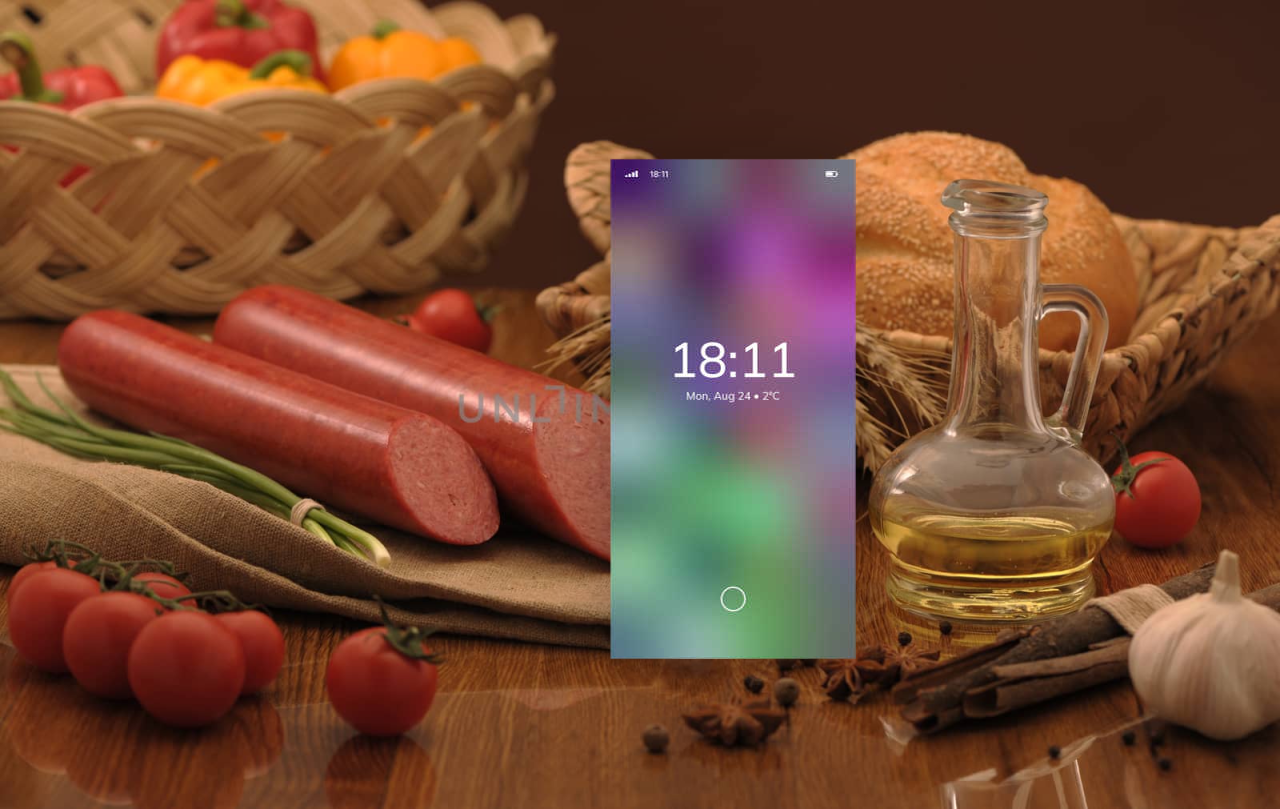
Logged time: 18:11
